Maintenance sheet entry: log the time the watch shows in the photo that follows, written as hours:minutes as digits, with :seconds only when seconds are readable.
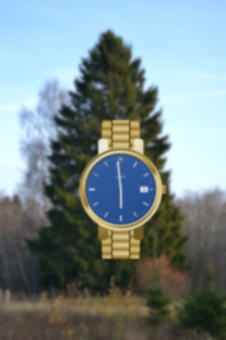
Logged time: 5:59
